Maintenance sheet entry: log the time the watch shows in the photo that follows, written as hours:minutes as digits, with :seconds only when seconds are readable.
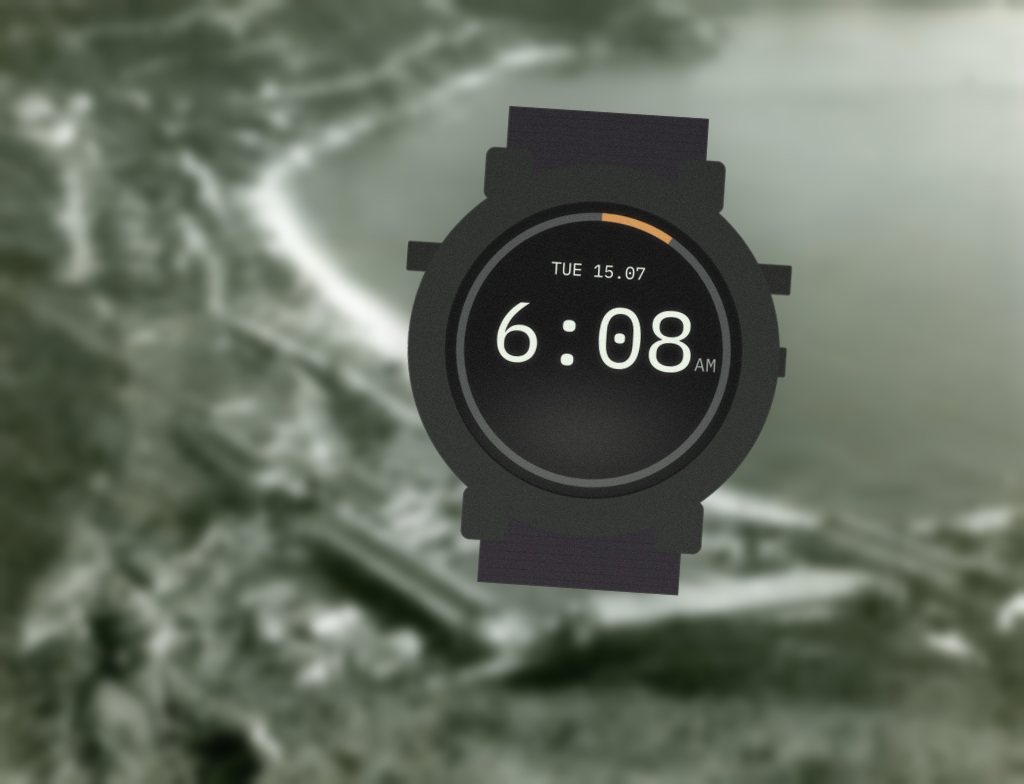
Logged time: 6:08
